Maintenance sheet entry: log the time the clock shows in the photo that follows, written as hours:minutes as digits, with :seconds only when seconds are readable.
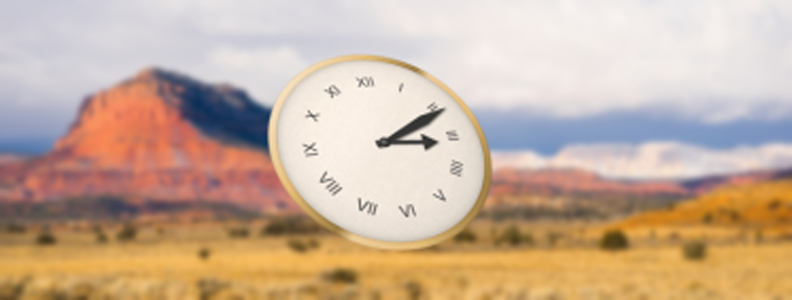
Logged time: 3:11
